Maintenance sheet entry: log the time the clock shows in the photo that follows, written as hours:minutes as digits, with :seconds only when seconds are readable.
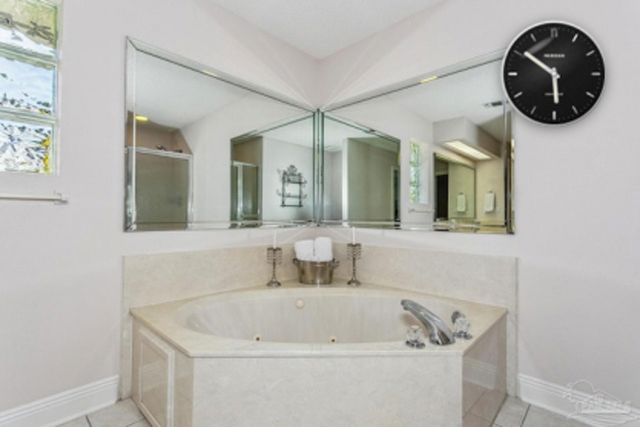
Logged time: 5:51
